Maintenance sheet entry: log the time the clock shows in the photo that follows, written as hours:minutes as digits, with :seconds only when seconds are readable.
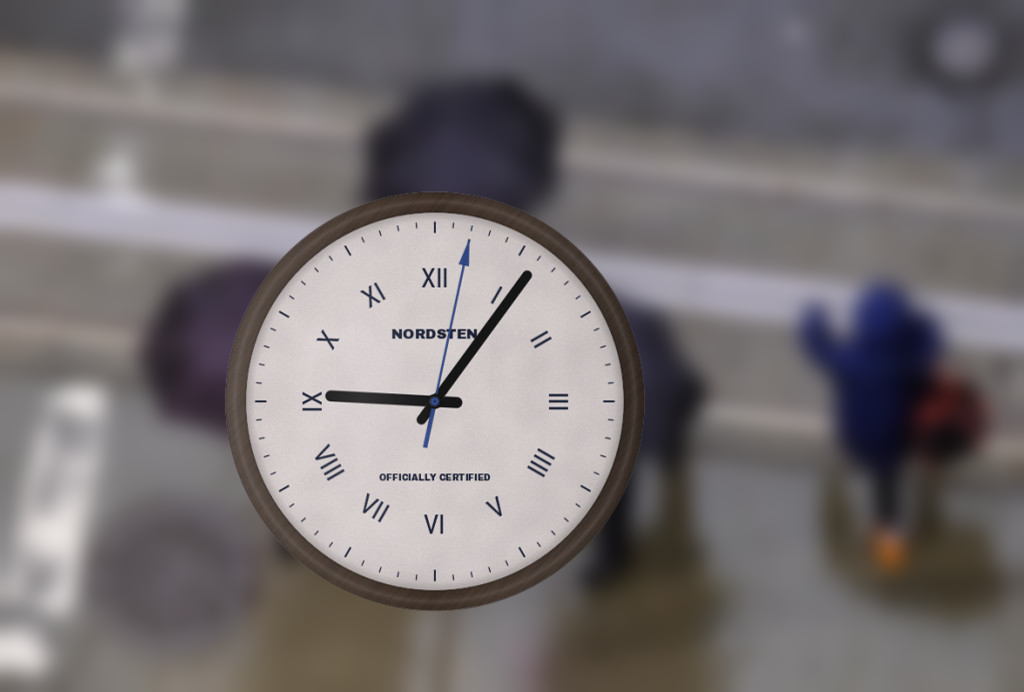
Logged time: 9:06:02
